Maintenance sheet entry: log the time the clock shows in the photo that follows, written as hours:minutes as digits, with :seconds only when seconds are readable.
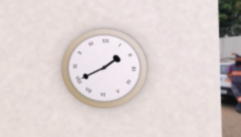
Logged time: 1:40
